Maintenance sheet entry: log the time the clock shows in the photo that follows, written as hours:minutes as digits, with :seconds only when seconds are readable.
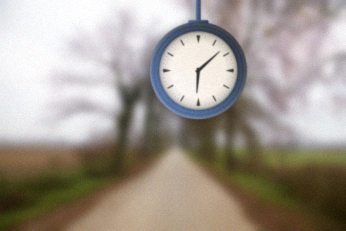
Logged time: 6:08
